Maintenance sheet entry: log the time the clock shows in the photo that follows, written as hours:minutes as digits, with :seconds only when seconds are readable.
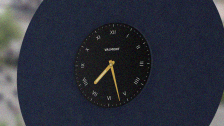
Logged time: 7:27
